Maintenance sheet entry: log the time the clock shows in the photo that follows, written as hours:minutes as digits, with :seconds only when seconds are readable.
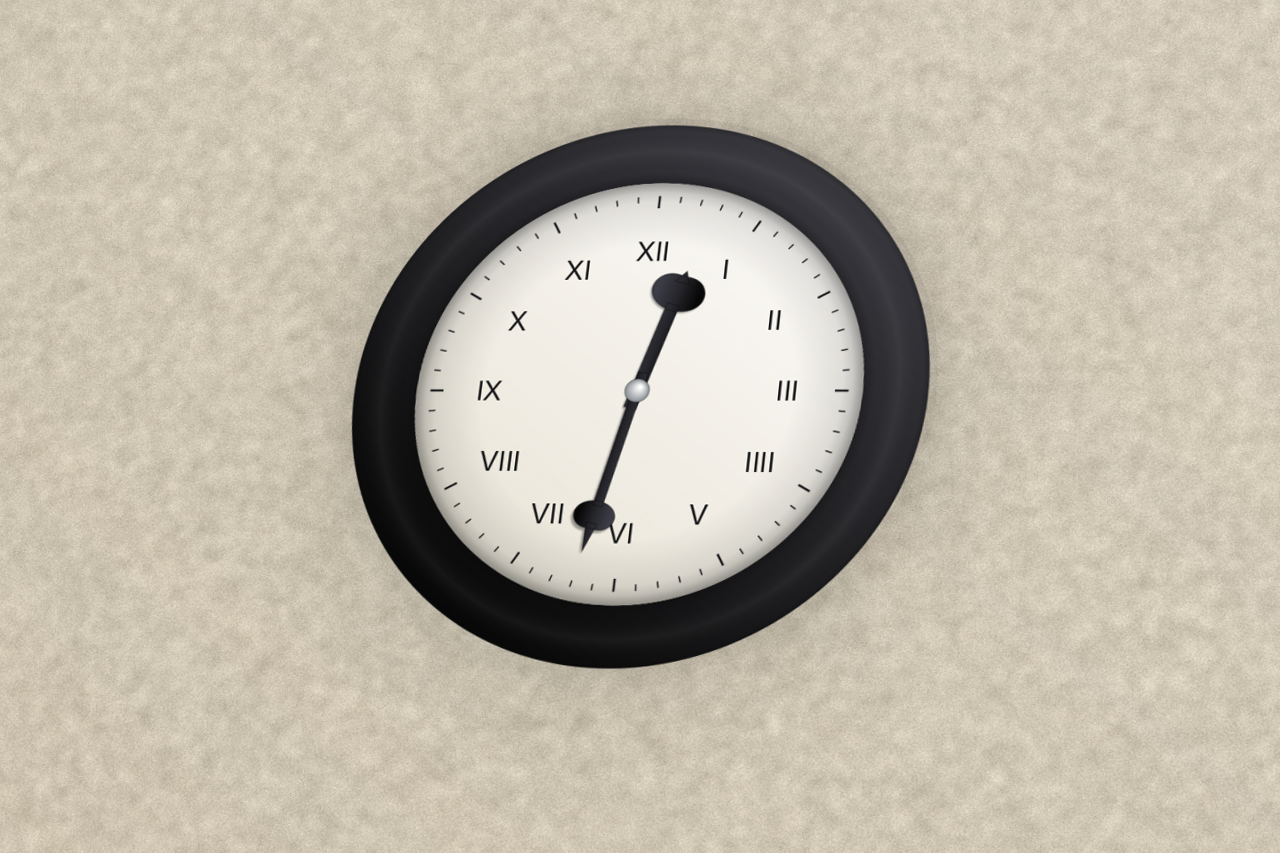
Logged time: 12:32
